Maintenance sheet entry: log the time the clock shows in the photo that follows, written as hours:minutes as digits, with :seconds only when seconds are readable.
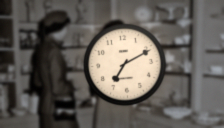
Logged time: 7:11
